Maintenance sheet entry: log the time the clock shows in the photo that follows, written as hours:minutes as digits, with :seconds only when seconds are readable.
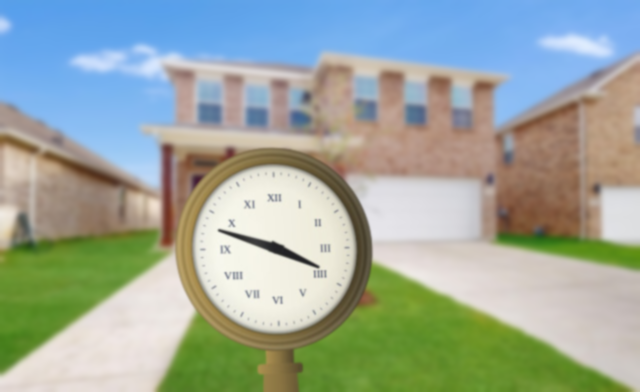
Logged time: 3:48
